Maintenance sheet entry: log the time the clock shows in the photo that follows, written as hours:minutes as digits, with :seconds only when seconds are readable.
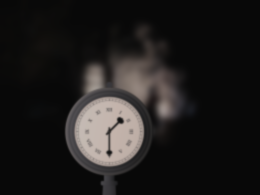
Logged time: 1:30
